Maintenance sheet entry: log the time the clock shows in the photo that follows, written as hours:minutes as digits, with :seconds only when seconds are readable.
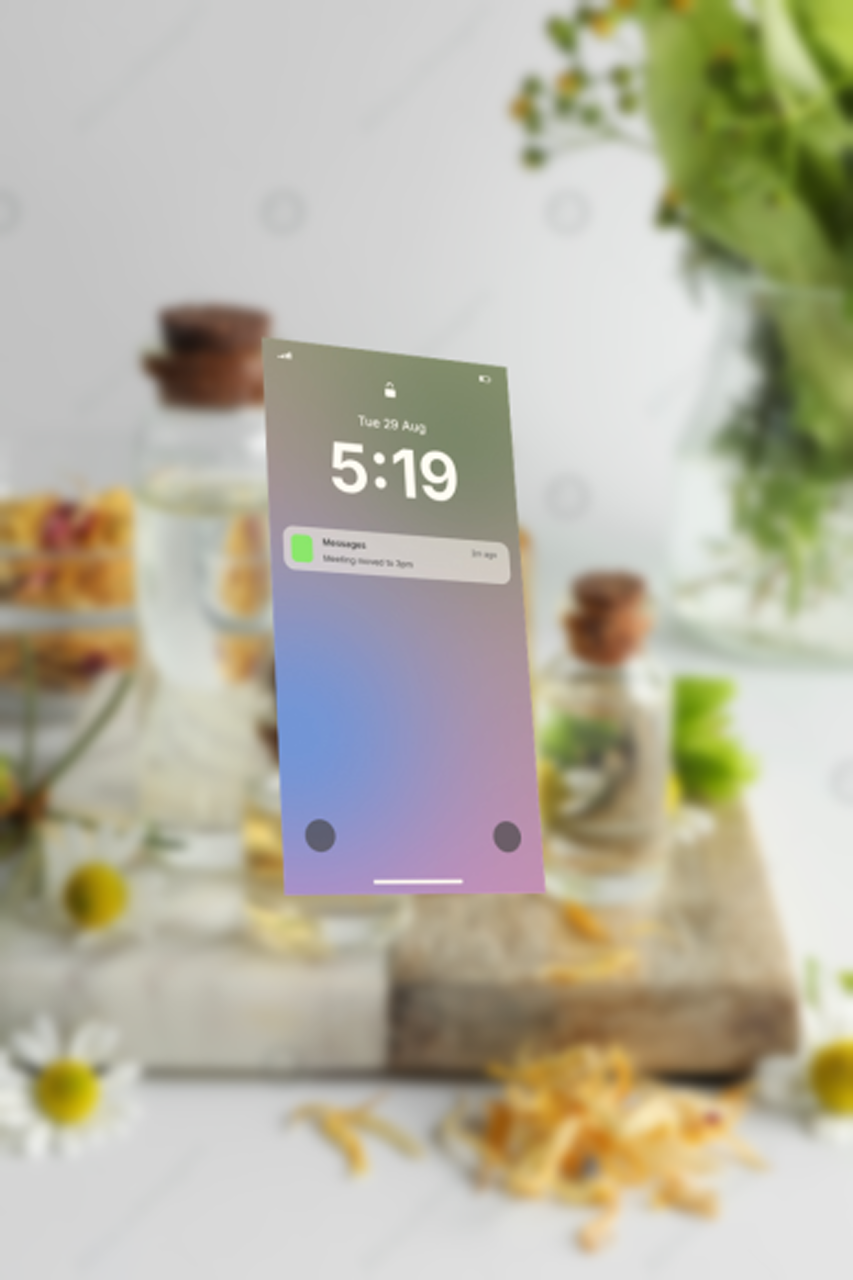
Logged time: 5:19
